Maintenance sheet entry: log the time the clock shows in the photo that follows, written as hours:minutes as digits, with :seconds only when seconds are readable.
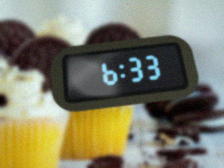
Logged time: 6:33
